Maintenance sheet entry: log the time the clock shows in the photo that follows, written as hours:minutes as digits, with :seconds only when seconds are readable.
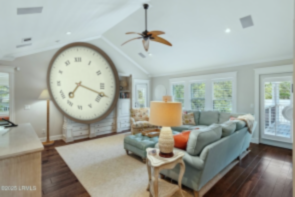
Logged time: 7:18
